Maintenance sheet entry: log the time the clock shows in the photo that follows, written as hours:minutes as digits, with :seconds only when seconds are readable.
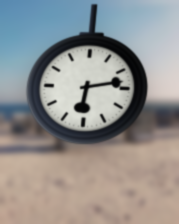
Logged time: 6:13
